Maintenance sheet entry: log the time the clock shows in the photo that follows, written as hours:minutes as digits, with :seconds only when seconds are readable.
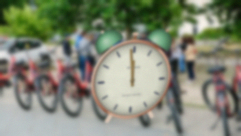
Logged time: 11:59
